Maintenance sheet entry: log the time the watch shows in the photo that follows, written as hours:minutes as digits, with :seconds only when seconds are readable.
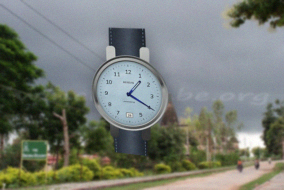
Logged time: 1:20
